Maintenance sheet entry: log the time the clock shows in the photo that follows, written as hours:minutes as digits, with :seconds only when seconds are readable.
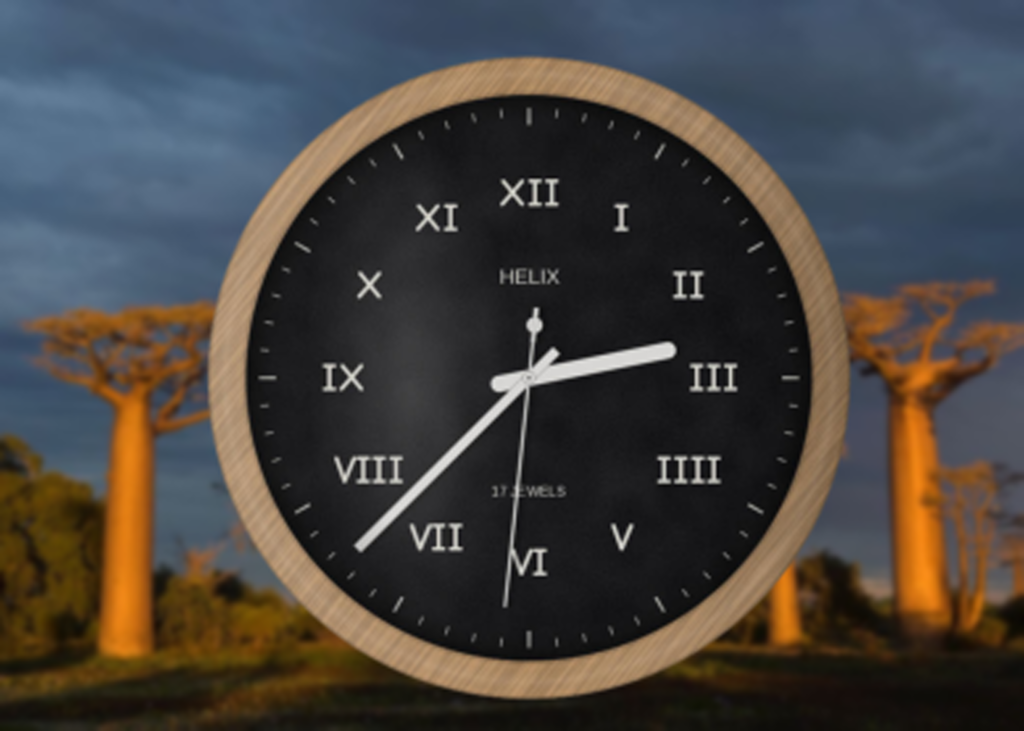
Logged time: 2:37:31
